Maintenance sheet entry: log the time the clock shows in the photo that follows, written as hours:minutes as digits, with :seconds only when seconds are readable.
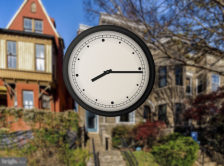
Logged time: 8:16
